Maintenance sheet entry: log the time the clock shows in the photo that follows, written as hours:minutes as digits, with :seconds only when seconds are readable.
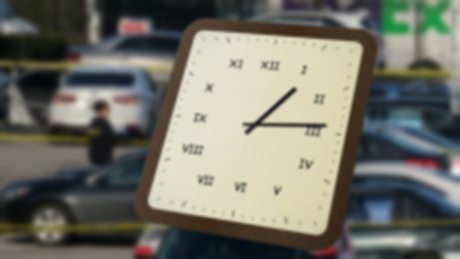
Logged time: 1:14
